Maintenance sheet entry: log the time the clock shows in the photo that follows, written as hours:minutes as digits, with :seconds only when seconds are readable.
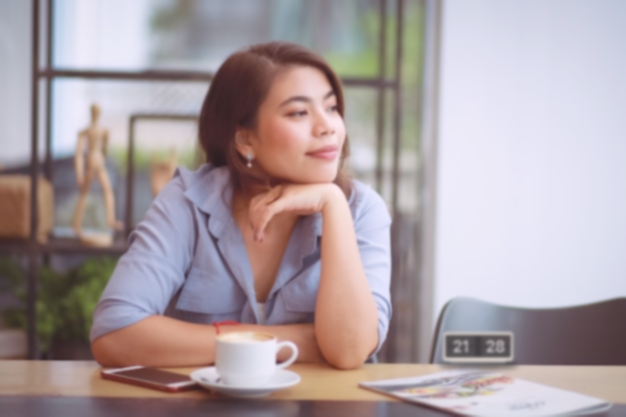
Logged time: 21:28
